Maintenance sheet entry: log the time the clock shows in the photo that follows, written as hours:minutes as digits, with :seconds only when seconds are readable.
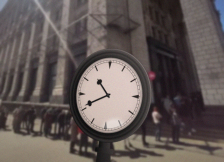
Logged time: 10:41
